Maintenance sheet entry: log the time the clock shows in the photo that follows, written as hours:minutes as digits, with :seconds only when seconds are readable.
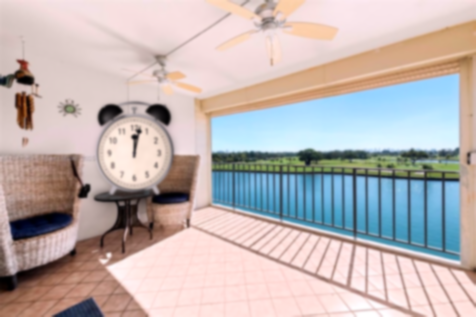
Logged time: 12:02
